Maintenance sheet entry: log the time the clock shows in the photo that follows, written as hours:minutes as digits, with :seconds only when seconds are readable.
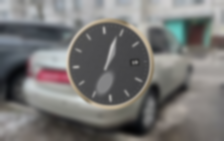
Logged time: 1:04
